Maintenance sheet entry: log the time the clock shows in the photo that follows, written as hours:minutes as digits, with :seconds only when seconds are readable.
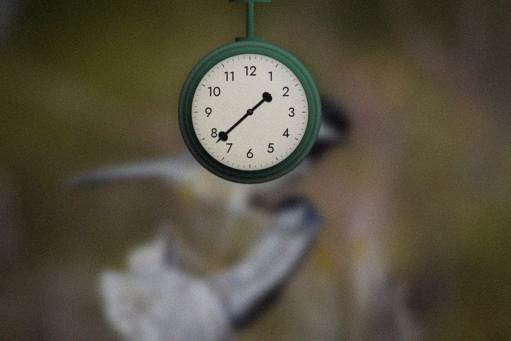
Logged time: 1:38
